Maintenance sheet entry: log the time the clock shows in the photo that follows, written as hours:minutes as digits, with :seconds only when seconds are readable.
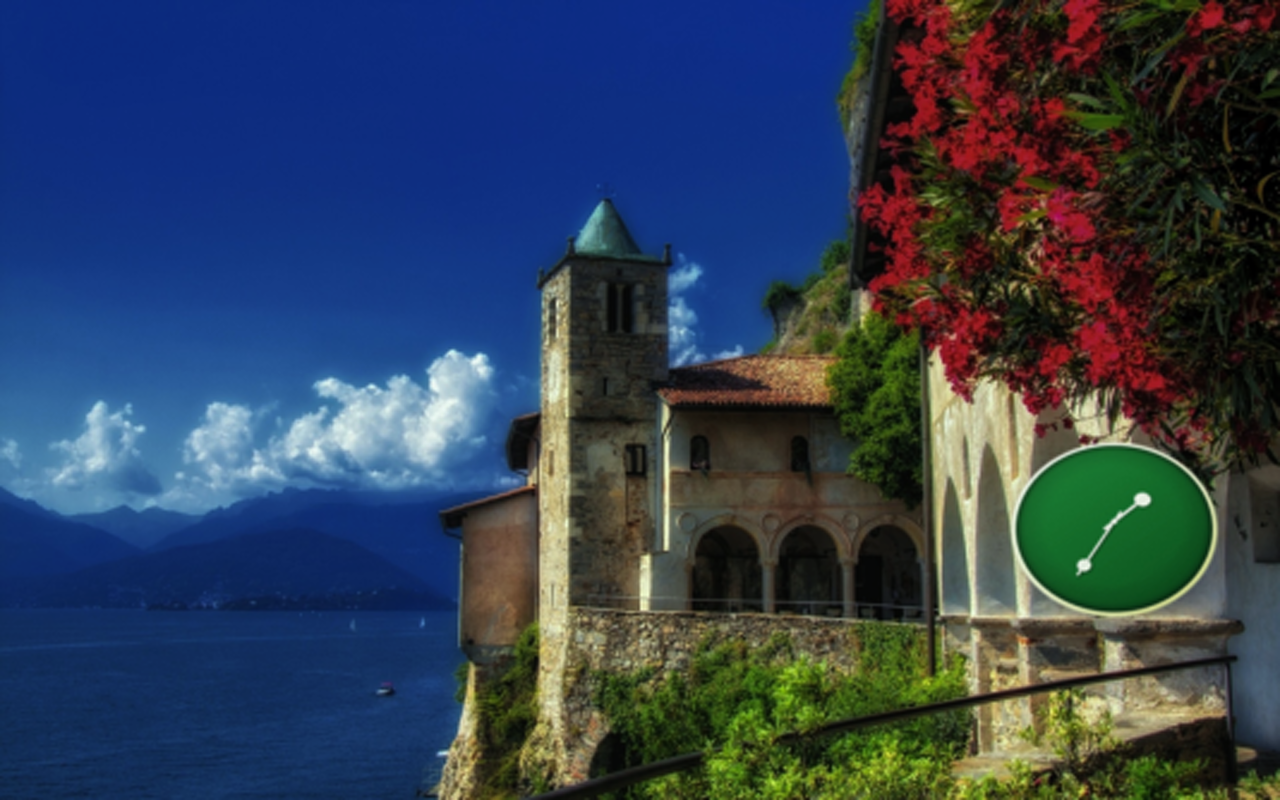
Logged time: 1:35
